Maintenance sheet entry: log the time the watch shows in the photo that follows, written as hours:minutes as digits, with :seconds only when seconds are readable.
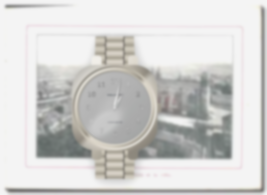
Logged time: 1:02
